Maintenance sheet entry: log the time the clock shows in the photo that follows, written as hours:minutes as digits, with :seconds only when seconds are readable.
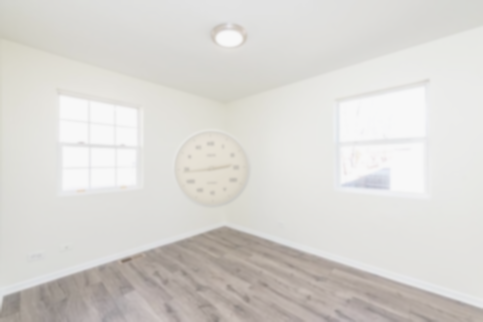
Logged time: 2:44
